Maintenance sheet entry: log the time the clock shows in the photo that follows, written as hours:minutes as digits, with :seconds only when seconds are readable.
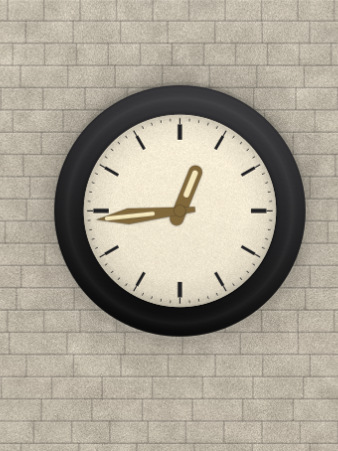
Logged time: 12:44
